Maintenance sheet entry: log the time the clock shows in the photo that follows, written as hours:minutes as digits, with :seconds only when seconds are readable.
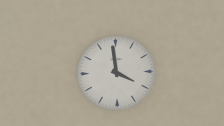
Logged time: 3:59
